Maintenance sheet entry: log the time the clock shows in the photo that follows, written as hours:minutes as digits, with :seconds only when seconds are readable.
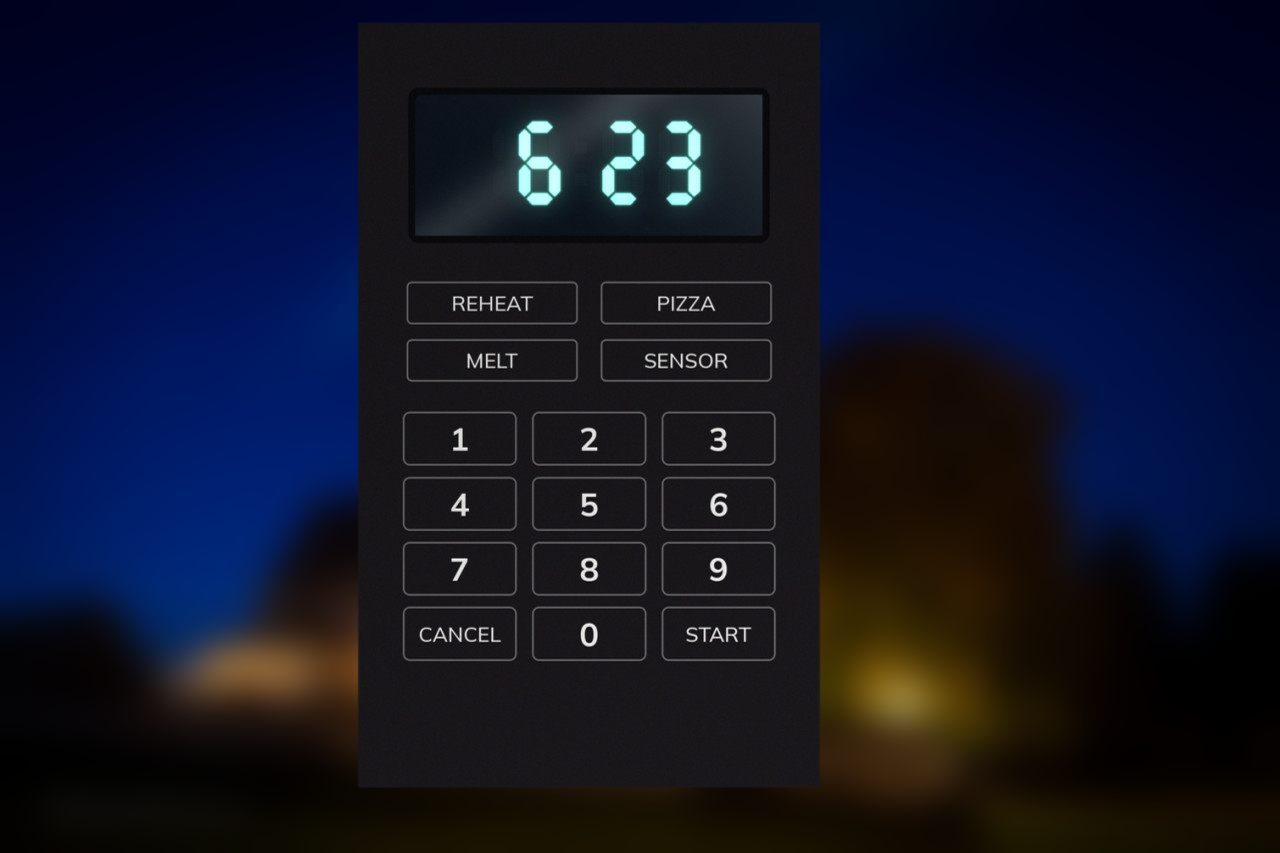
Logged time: 6:23
